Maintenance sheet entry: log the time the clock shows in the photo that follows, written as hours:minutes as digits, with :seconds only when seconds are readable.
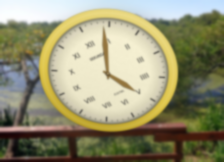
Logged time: 5:04
